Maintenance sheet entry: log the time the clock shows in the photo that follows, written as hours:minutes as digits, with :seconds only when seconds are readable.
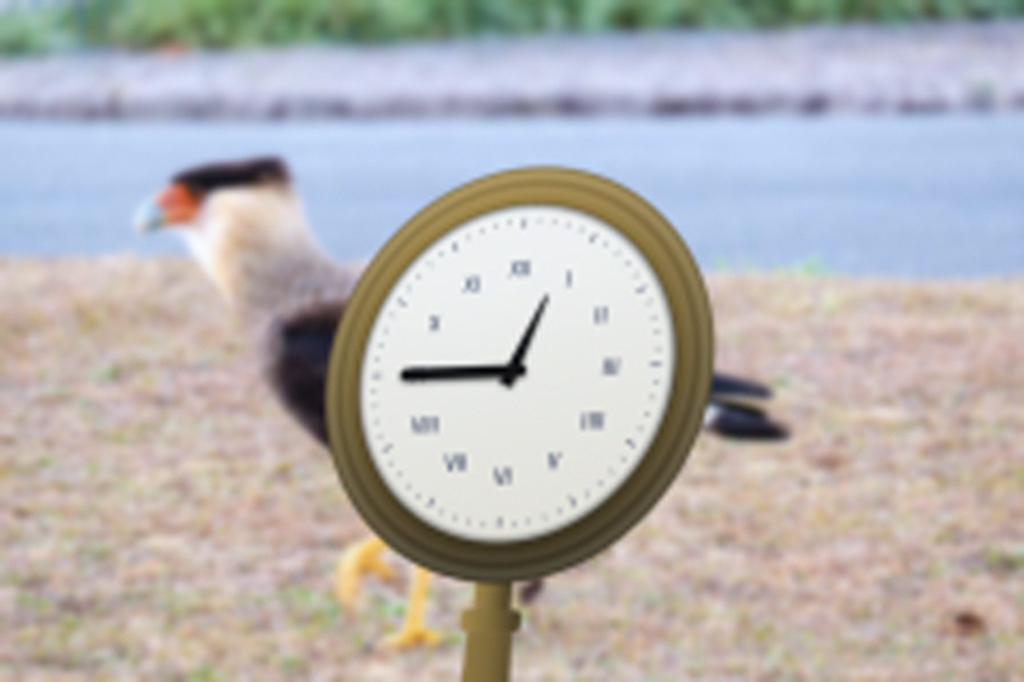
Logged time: 12:45
